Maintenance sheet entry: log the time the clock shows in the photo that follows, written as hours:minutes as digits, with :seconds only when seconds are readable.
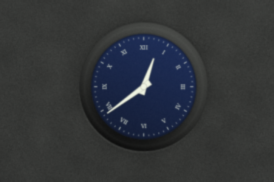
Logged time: 12:39
